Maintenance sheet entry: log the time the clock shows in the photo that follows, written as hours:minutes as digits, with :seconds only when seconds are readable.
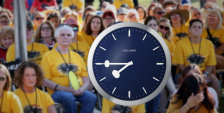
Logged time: 7:45
